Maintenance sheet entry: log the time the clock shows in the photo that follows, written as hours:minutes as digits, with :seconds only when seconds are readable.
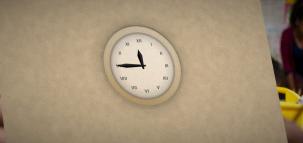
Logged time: 11:45
